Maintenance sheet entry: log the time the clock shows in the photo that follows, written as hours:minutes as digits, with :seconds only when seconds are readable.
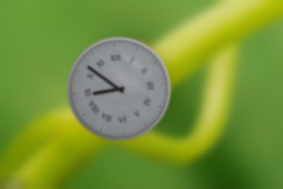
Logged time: 8:52
